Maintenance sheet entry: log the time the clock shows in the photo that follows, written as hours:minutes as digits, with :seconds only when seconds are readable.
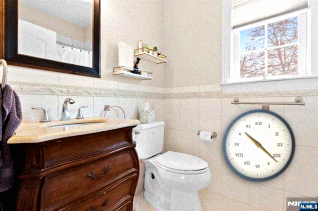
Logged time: 10:22
